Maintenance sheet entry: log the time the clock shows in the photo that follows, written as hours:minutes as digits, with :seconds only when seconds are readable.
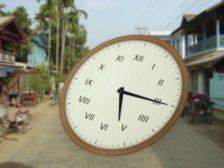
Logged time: 5:15
